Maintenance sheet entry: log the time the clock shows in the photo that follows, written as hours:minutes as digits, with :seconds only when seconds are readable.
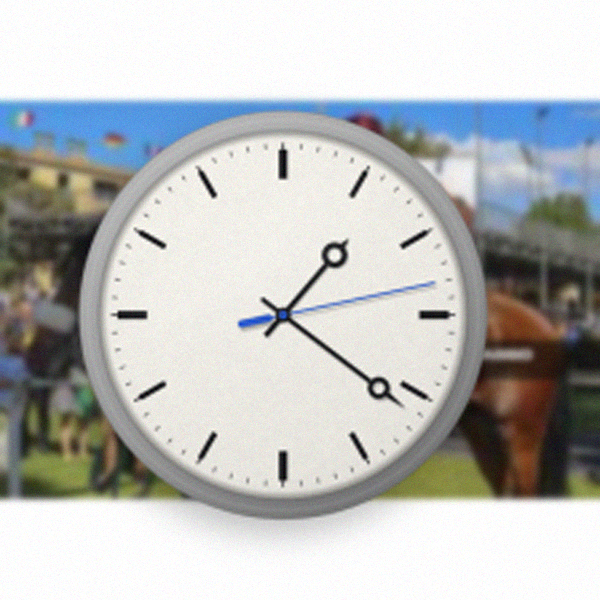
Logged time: 1:21:13
